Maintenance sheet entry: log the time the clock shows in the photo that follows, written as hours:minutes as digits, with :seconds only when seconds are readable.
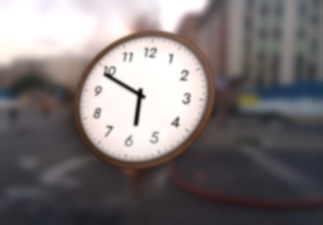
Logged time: 5:49
